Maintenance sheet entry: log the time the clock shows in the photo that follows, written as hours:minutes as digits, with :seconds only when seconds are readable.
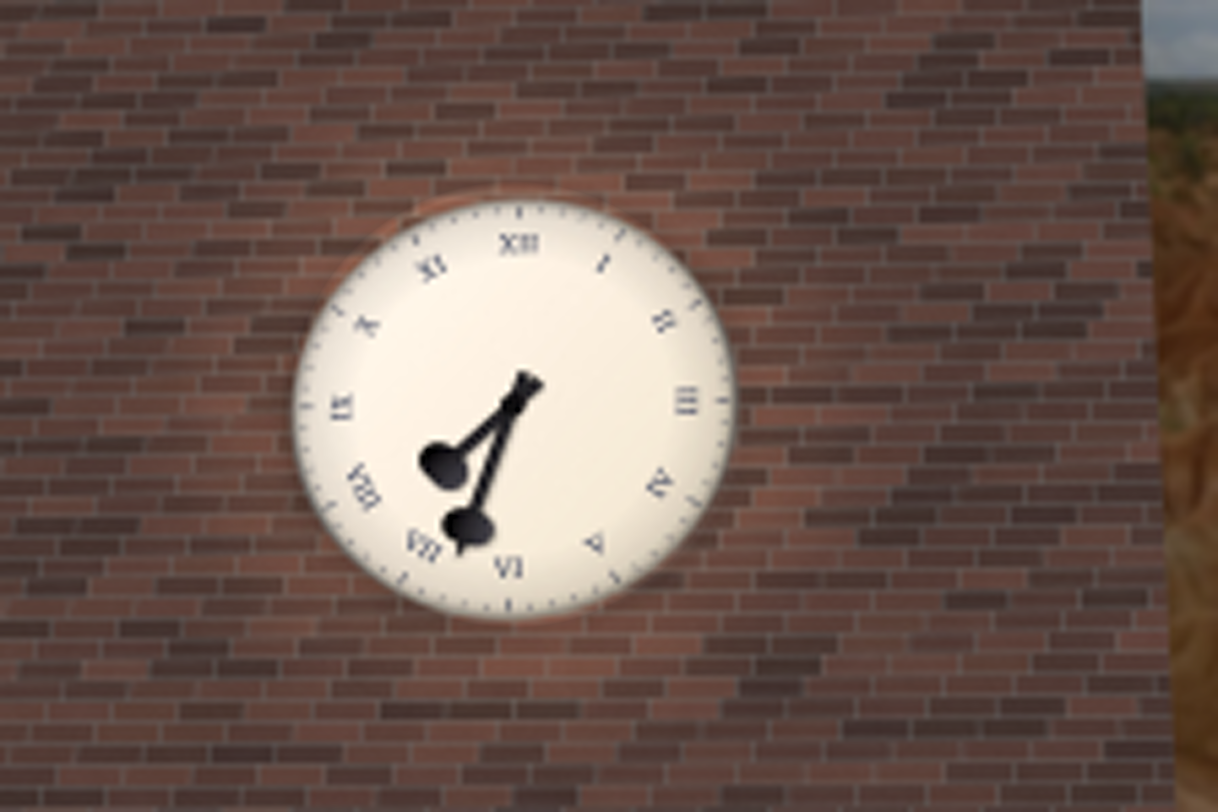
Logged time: 7:33
